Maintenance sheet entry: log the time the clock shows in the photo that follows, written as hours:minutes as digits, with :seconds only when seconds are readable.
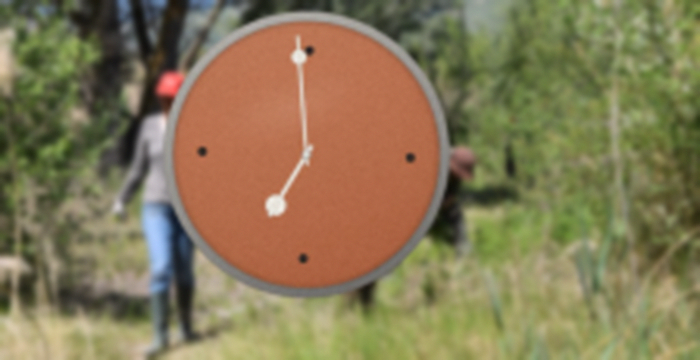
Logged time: 6:59
